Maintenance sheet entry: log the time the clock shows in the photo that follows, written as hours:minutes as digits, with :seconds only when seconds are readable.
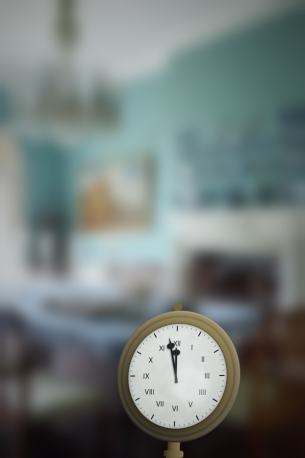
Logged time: 11:58
